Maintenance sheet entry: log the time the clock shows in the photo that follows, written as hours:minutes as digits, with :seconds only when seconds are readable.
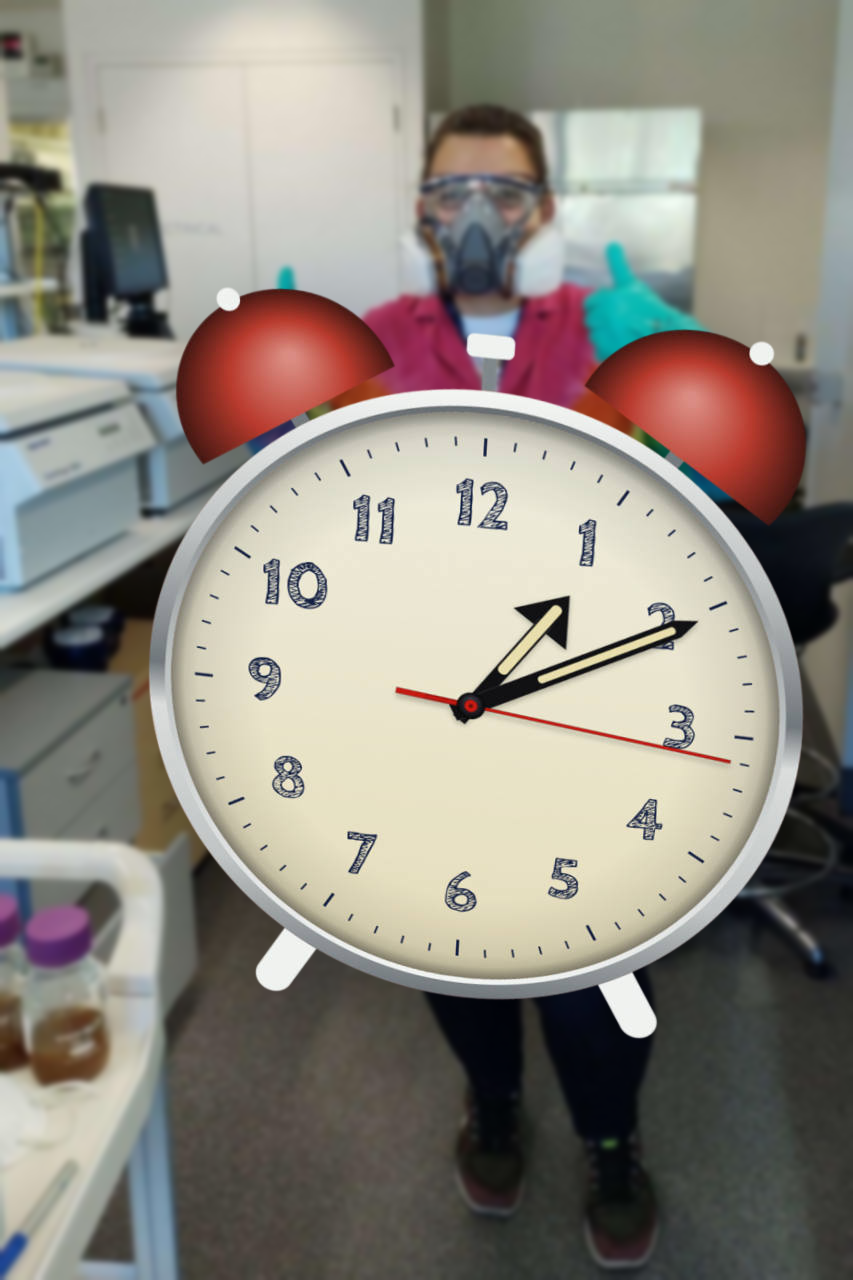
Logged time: 1:10:16
